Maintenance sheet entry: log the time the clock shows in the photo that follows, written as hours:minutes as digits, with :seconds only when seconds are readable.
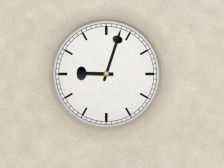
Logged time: 9:03
